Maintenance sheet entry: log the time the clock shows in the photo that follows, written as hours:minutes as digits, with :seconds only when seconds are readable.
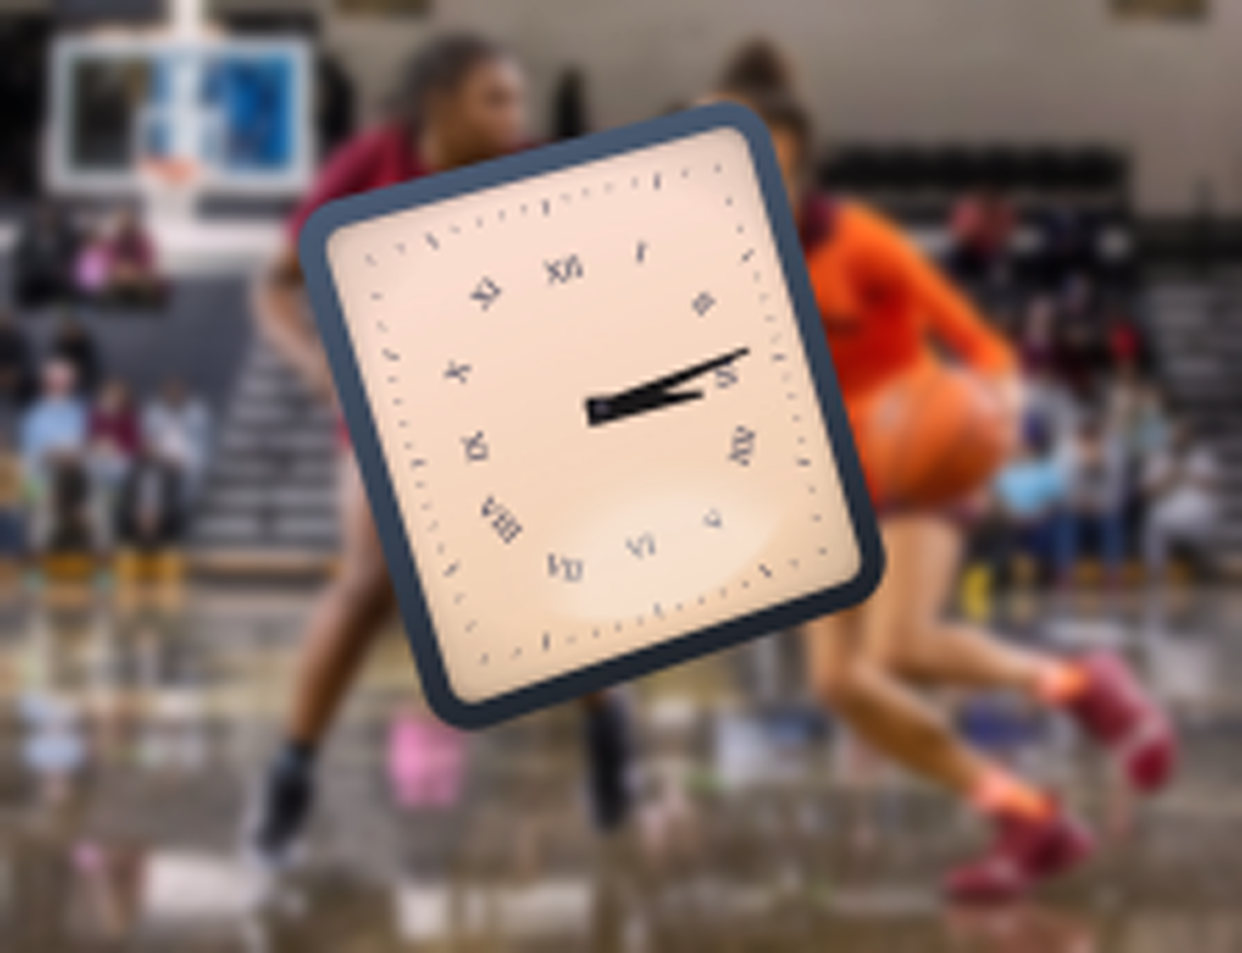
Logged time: 3:14
